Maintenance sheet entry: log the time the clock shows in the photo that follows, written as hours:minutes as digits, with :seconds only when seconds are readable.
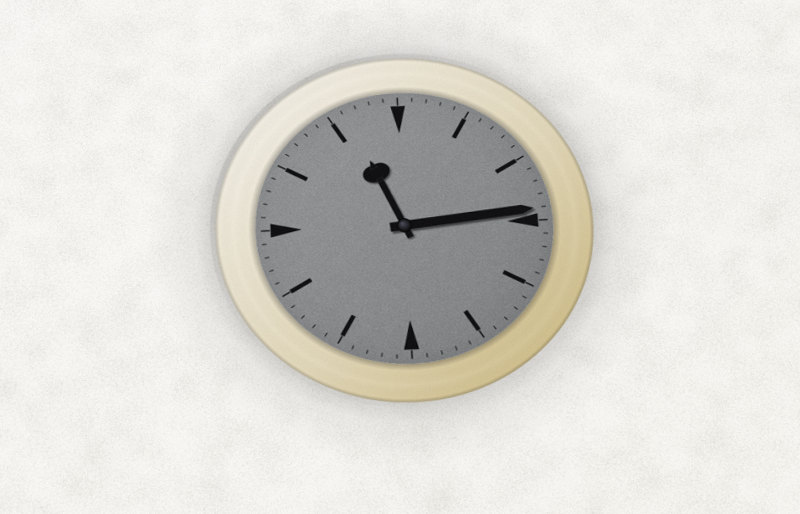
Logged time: 11:14
